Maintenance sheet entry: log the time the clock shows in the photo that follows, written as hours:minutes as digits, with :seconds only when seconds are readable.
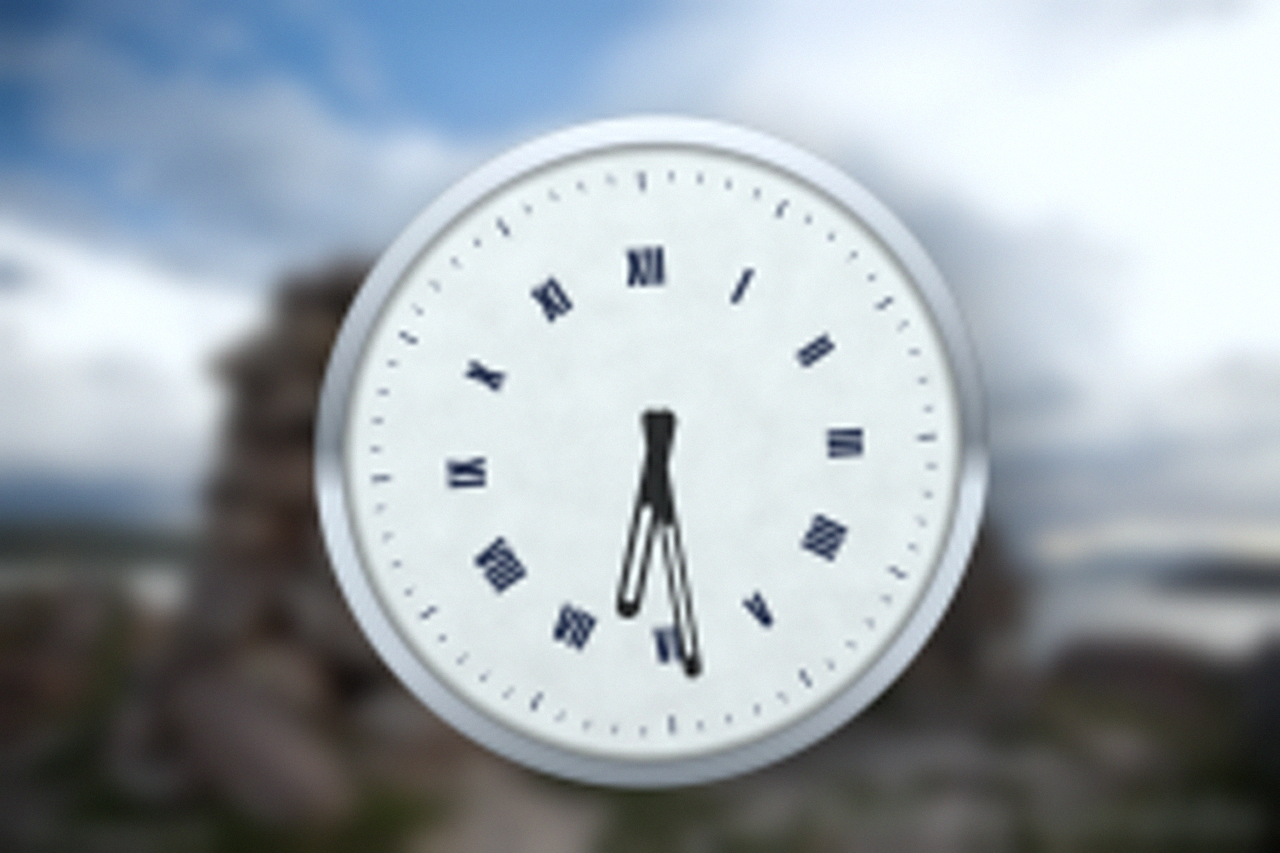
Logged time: 6:29
